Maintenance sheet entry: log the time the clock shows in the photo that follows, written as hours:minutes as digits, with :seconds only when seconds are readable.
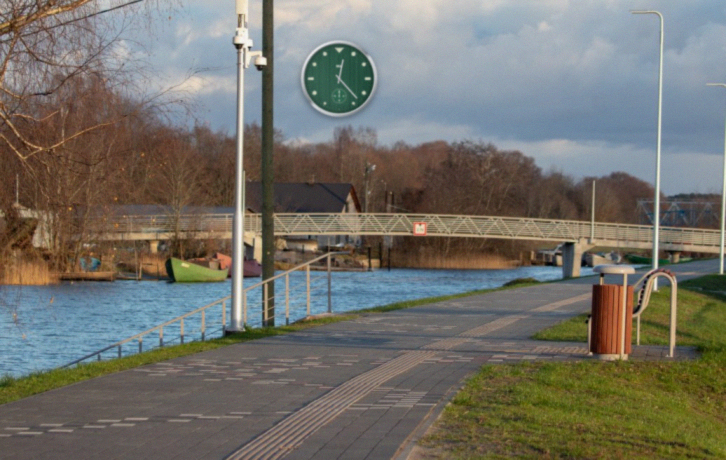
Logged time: 12:23
